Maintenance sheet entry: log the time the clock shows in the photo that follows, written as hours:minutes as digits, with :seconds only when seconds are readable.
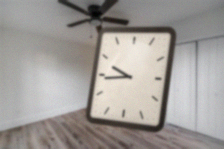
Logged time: 9:44
